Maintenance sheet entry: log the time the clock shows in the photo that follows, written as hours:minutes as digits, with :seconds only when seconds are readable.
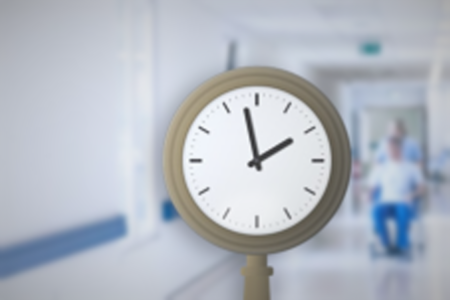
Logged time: 1:58
